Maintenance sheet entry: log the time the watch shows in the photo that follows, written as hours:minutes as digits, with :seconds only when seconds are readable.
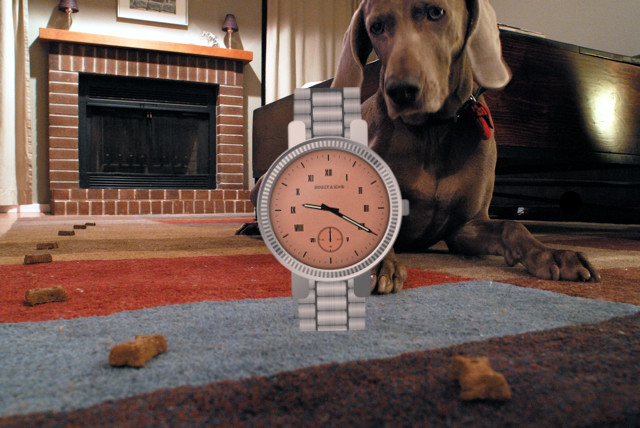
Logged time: 9:20
